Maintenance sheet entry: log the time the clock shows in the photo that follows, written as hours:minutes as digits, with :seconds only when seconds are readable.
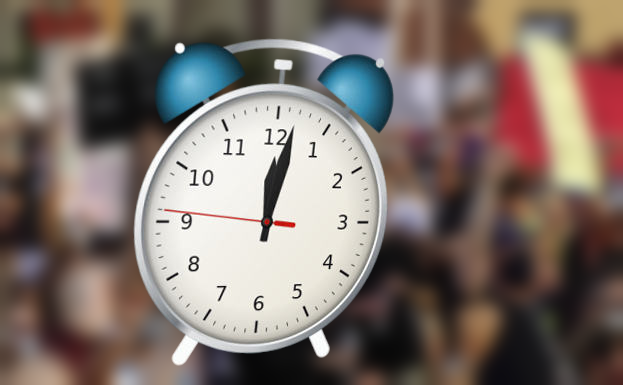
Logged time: 12:01:46
